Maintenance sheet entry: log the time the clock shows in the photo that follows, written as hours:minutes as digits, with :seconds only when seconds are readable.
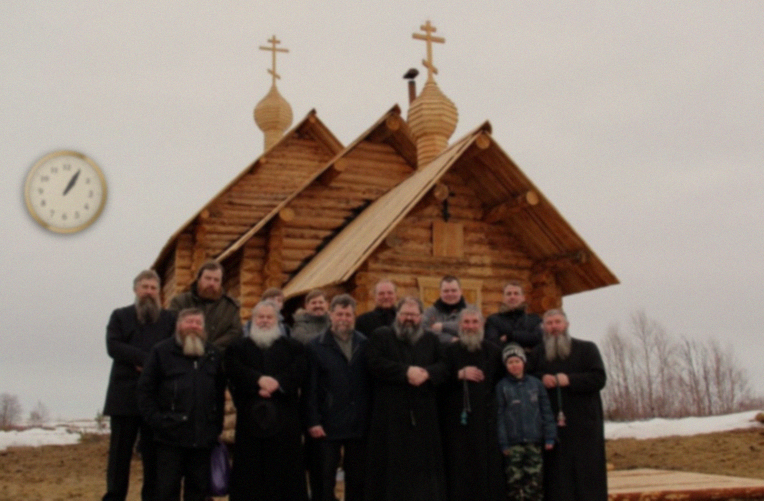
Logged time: 1:05
